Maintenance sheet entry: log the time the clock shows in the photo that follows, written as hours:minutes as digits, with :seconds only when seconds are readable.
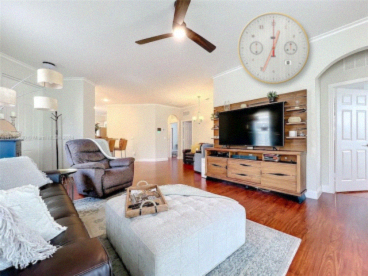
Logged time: 12:34
